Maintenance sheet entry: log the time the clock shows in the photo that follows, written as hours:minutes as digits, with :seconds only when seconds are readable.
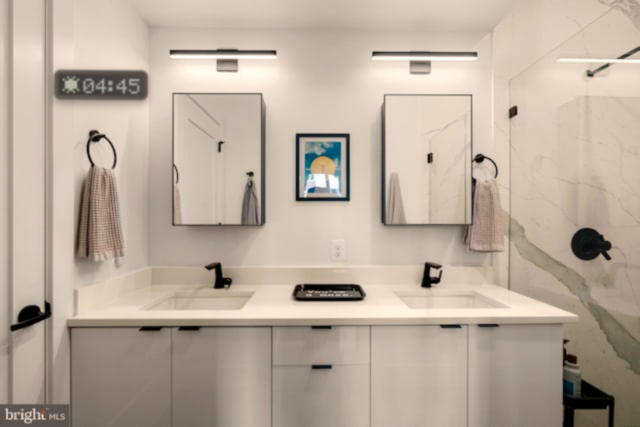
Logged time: 4:45
